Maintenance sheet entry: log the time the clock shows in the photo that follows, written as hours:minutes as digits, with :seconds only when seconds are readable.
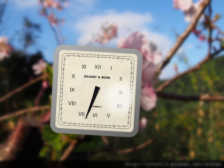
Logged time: 6:33
